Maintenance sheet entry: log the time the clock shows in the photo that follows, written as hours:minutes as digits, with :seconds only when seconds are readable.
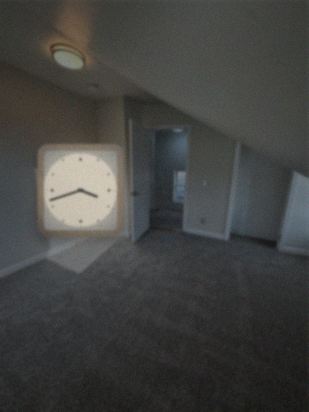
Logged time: 3:42
